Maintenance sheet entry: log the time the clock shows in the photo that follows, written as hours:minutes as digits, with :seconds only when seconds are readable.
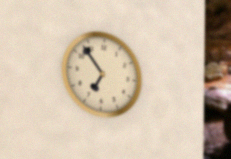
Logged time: 6:53
